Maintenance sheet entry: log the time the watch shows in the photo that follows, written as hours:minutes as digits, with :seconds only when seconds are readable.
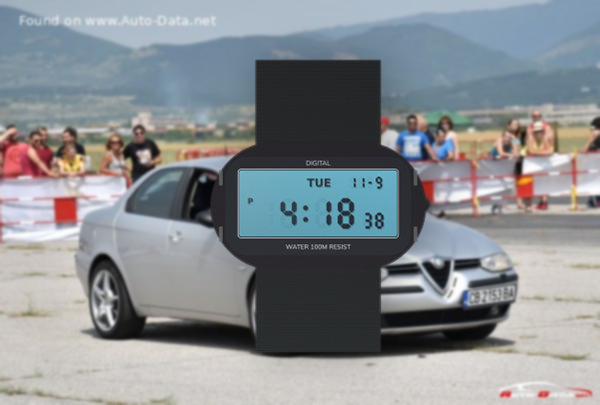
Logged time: 4:18:38
